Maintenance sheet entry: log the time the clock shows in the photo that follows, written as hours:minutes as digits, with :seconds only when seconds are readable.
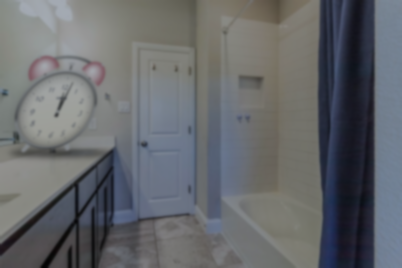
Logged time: 12:02
